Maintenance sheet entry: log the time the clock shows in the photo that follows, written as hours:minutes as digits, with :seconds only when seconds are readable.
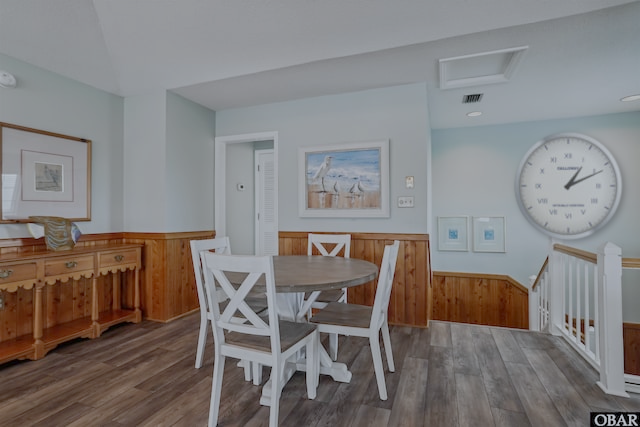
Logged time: 1:11
